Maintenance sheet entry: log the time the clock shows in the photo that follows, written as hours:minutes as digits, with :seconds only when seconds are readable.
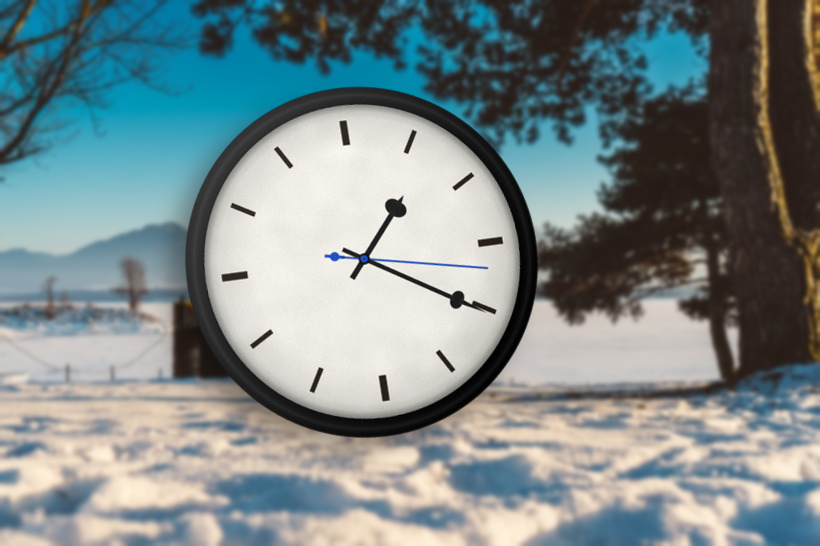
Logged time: 1:20:17
